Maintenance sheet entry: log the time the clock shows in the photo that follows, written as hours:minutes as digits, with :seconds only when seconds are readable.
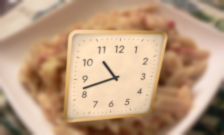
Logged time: 10:42
